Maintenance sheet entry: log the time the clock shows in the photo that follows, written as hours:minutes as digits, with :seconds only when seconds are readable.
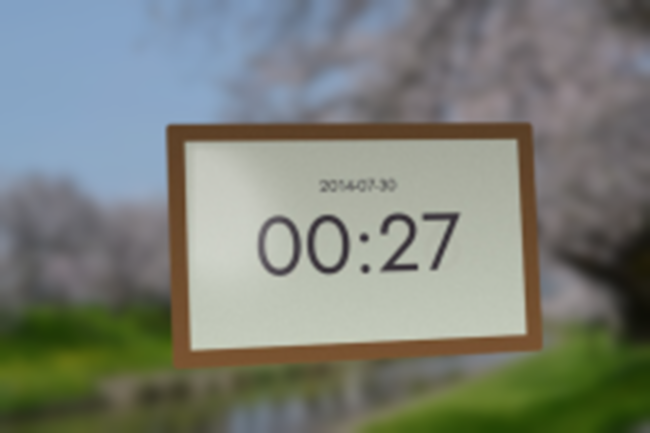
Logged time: 0:27
